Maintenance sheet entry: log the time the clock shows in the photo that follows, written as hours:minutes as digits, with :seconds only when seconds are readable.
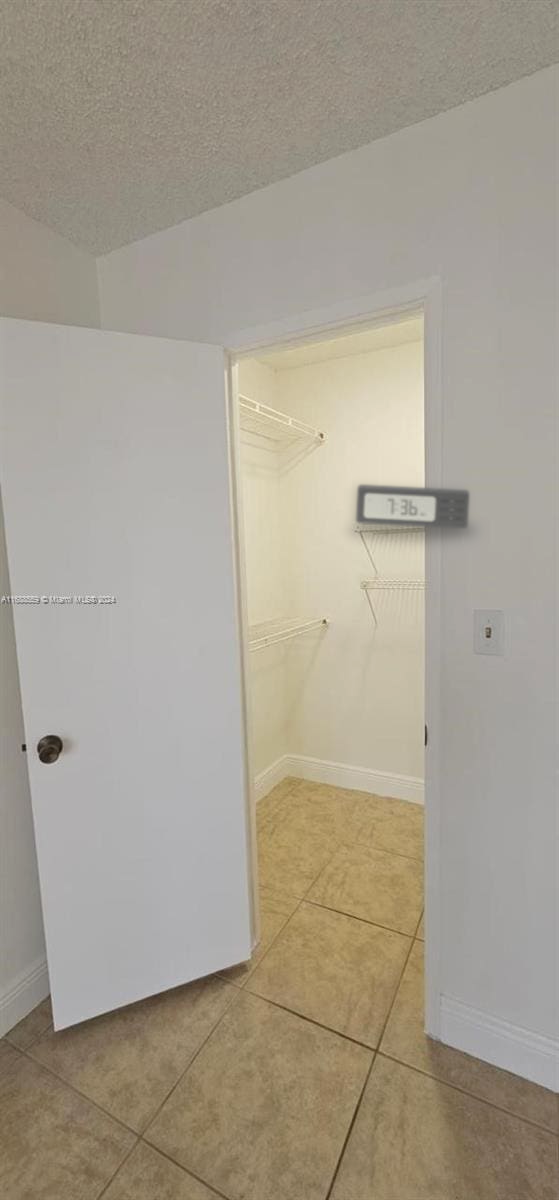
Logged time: 7:36
